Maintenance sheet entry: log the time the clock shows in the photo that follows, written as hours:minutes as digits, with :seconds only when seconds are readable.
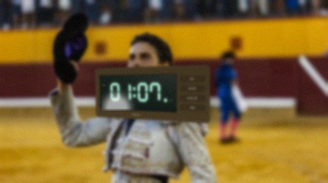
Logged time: 1:07
